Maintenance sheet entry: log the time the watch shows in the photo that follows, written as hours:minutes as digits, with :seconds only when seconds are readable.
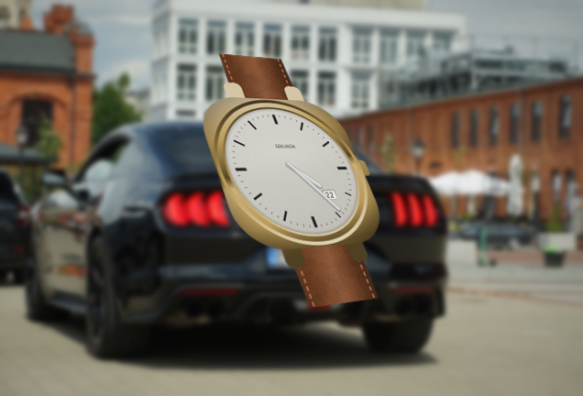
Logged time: 4:24
